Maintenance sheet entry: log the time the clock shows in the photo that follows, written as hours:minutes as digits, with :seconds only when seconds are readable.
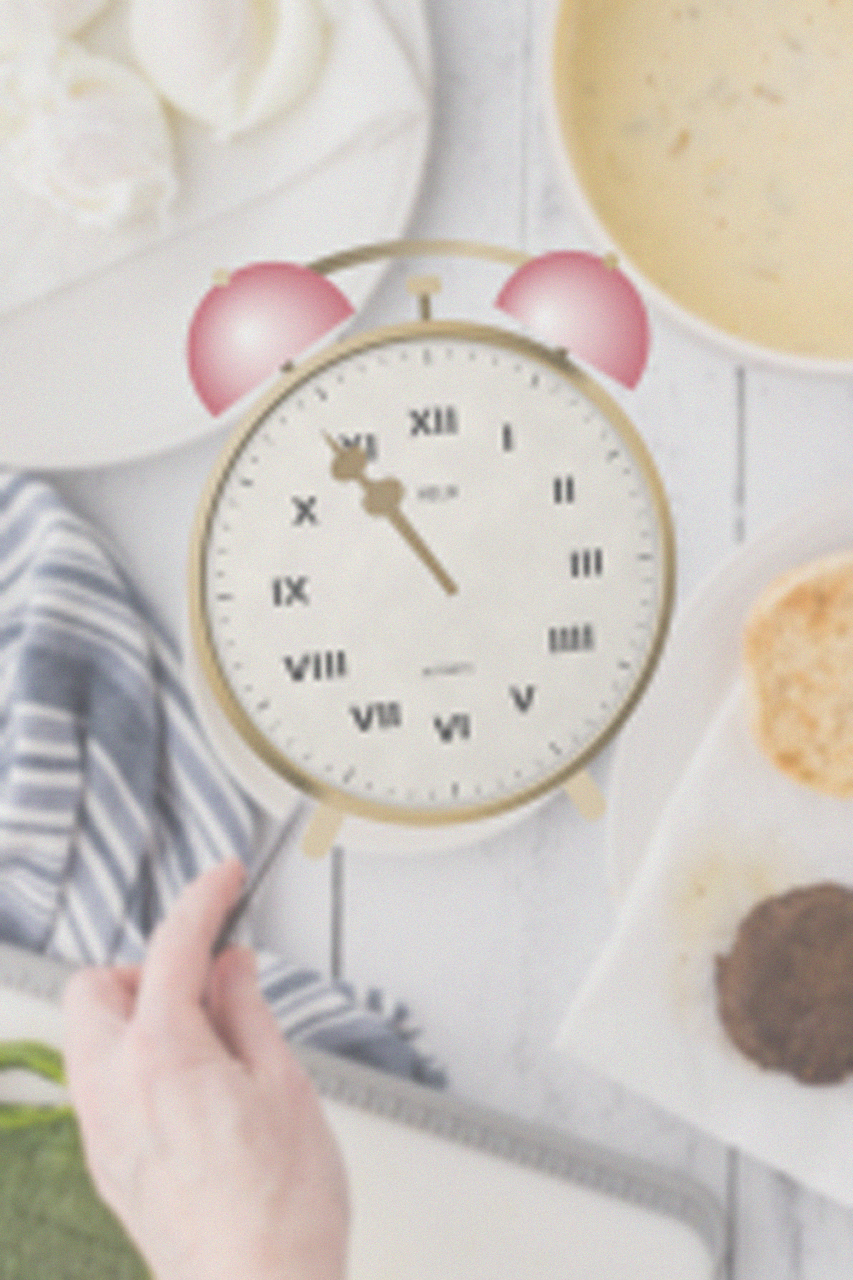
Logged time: 10:54
